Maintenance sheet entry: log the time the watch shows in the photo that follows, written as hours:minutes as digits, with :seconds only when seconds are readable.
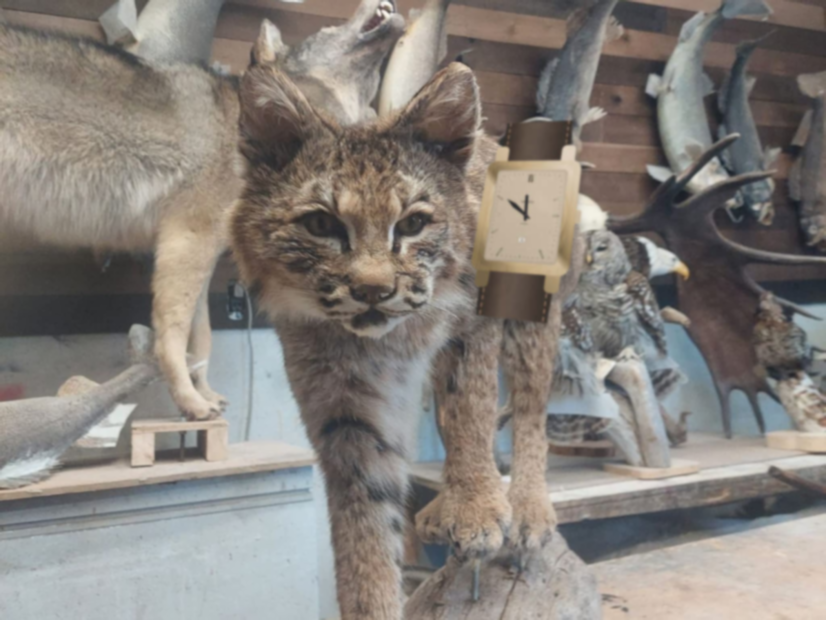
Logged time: 11:51
